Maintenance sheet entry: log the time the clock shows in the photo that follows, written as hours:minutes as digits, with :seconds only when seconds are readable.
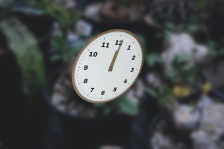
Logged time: 12:01
